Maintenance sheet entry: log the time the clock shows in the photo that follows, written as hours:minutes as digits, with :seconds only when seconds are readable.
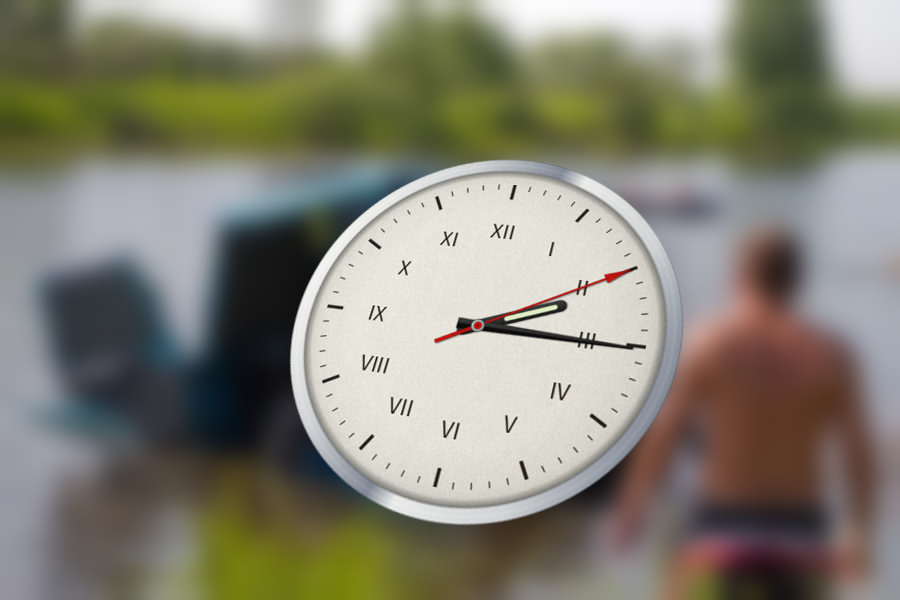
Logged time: 2:15:10
